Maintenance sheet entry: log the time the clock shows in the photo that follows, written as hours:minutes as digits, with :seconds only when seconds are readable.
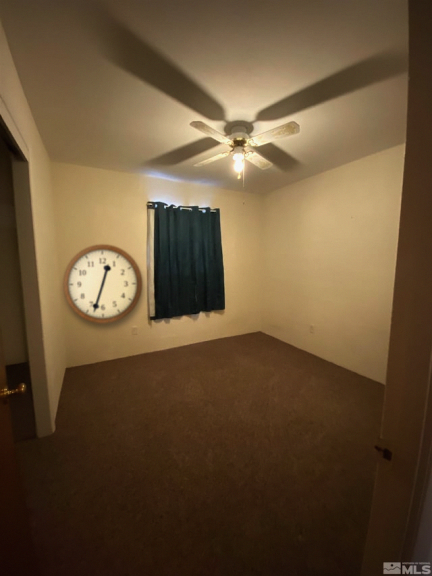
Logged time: 12:33
